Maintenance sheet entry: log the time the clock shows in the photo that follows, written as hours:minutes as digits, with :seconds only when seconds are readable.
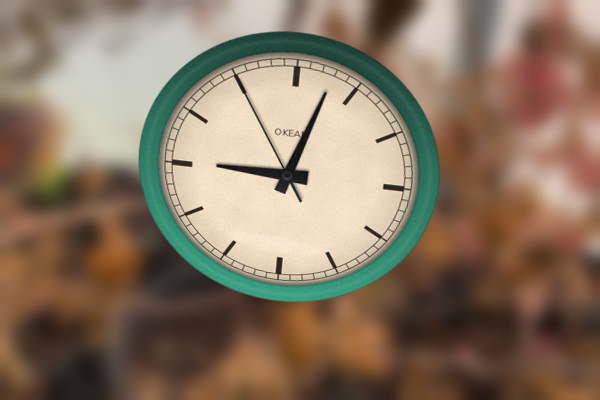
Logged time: 9:02:55
